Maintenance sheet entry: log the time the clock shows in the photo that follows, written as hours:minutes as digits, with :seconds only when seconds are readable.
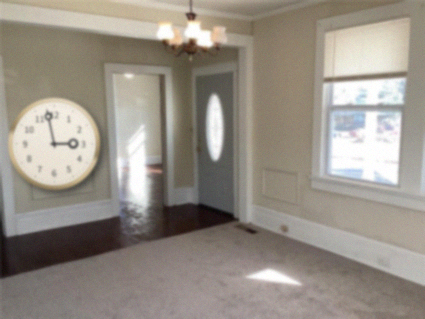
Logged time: 2:58
